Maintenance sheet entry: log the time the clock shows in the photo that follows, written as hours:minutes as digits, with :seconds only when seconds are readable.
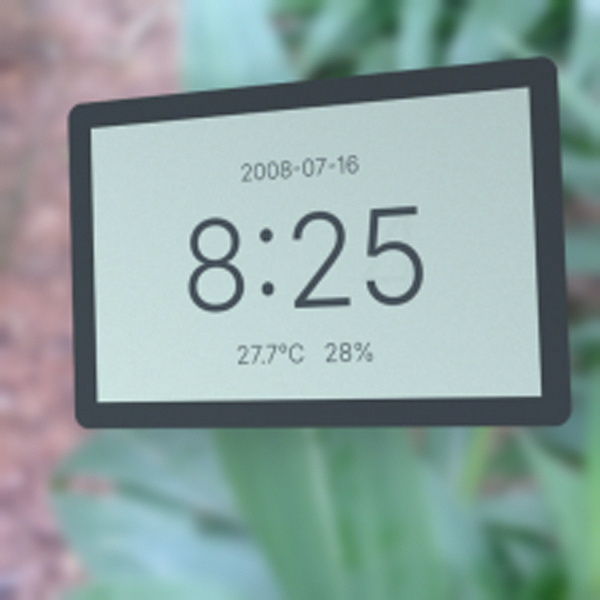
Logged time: 8:25
